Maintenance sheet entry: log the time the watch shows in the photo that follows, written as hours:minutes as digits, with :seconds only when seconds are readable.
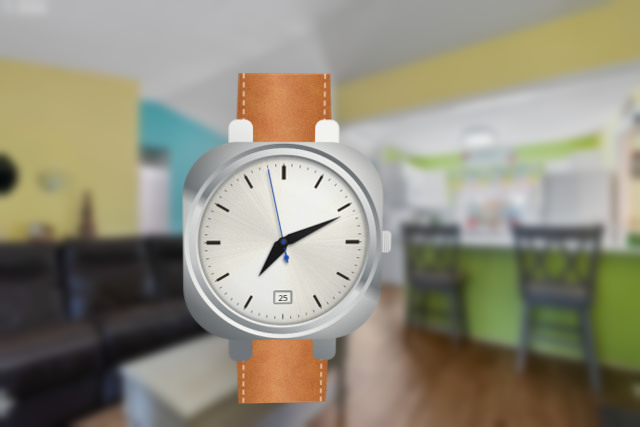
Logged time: 7:10:58
